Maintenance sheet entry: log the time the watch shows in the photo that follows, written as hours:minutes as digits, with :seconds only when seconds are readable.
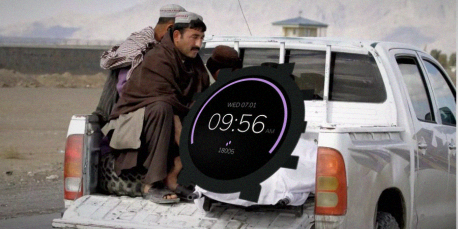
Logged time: 9:56
